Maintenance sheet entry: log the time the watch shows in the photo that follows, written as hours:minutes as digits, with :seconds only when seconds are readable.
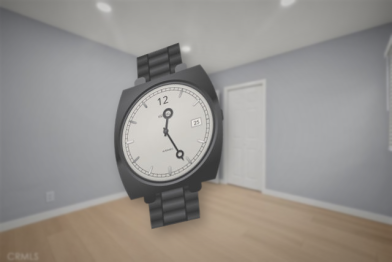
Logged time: 12:26
